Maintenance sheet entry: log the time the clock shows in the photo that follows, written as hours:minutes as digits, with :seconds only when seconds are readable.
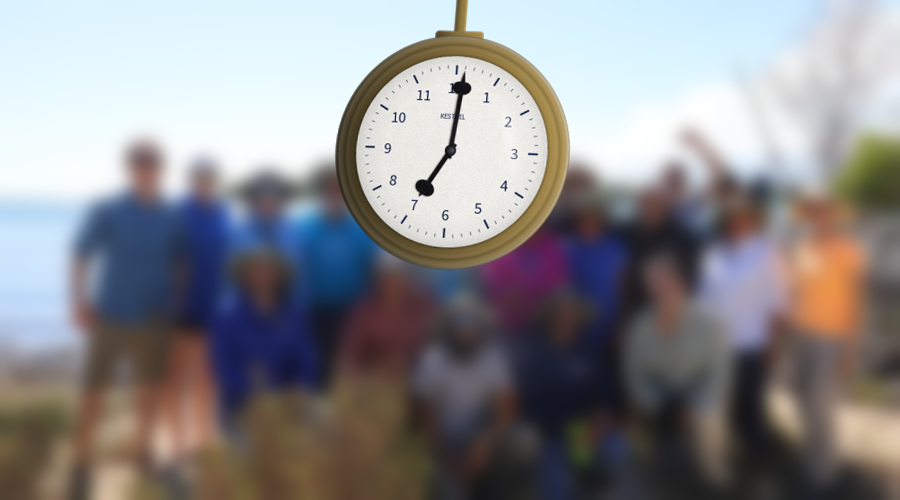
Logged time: 7:01
